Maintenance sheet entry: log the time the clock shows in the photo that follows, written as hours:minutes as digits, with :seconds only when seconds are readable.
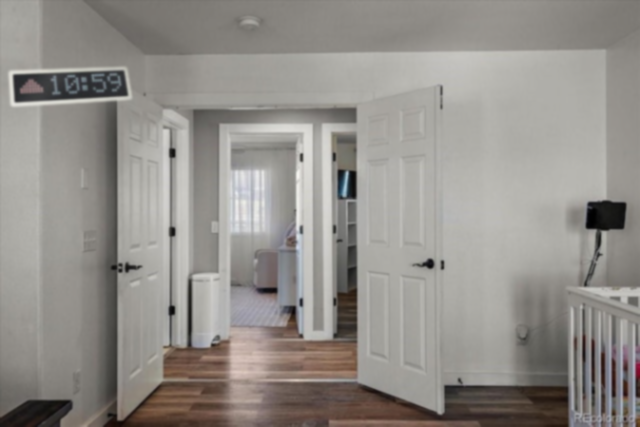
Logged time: 10:59
